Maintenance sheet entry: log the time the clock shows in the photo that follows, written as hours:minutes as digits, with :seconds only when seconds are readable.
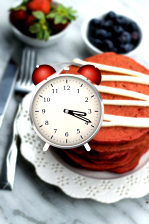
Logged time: 3:19
